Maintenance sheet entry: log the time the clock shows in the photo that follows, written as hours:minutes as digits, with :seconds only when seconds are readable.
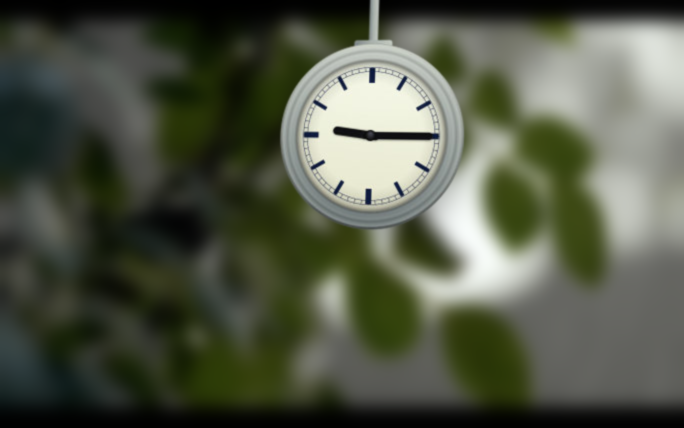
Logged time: 9:15
